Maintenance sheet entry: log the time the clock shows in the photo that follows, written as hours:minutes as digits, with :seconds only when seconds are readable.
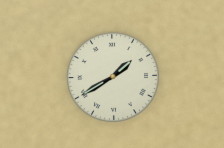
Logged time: 1:40
